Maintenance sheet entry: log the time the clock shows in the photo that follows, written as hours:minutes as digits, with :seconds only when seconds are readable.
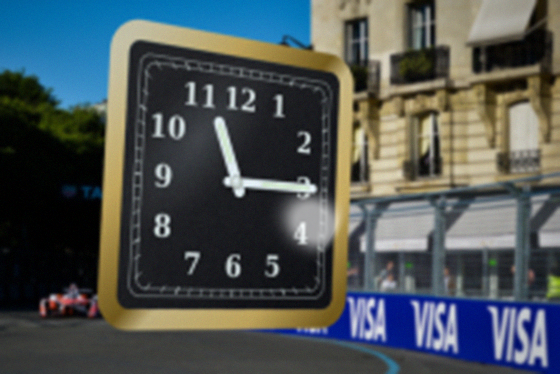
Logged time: 11:15
